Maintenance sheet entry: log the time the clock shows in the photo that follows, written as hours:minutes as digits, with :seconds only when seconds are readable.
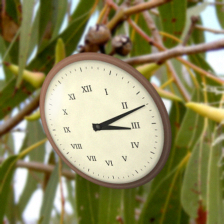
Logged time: 3:12
